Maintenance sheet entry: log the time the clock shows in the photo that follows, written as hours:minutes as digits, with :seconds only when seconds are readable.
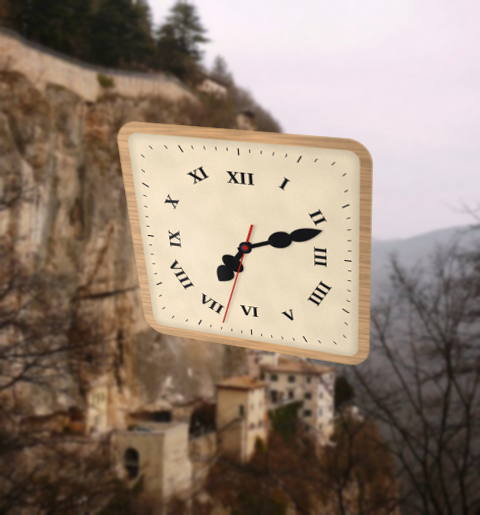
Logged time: 7:11:33
